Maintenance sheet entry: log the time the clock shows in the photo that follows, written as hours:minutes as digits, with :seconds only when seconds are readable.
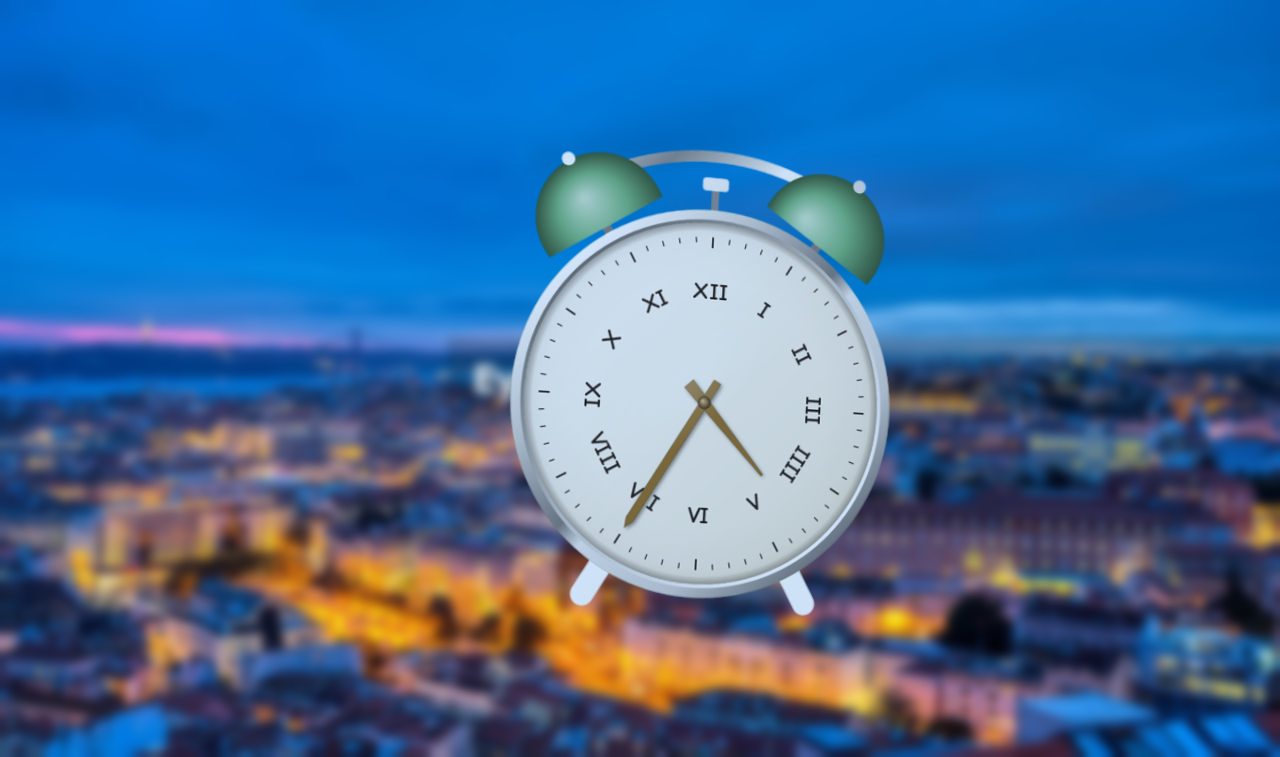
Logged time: 4:35
